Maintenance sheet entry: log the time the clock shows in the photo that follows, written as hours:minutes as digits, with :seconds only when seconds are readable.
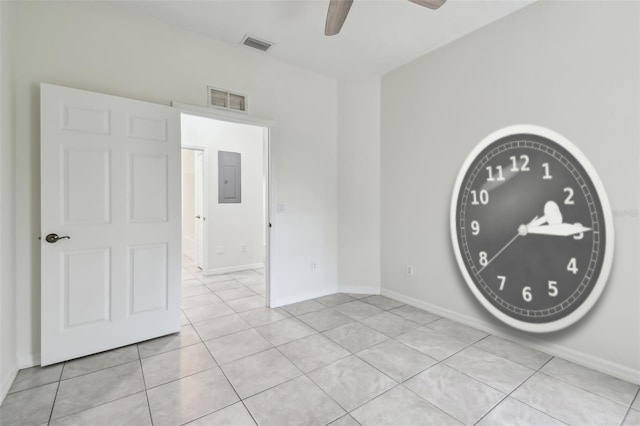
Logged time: 2:14:39
